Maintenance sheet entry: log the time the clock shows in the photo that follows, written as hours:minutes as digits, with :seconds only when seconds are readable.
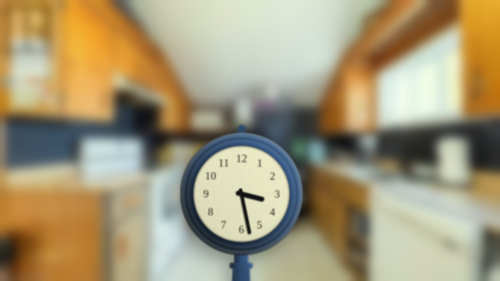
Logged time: 3:28
